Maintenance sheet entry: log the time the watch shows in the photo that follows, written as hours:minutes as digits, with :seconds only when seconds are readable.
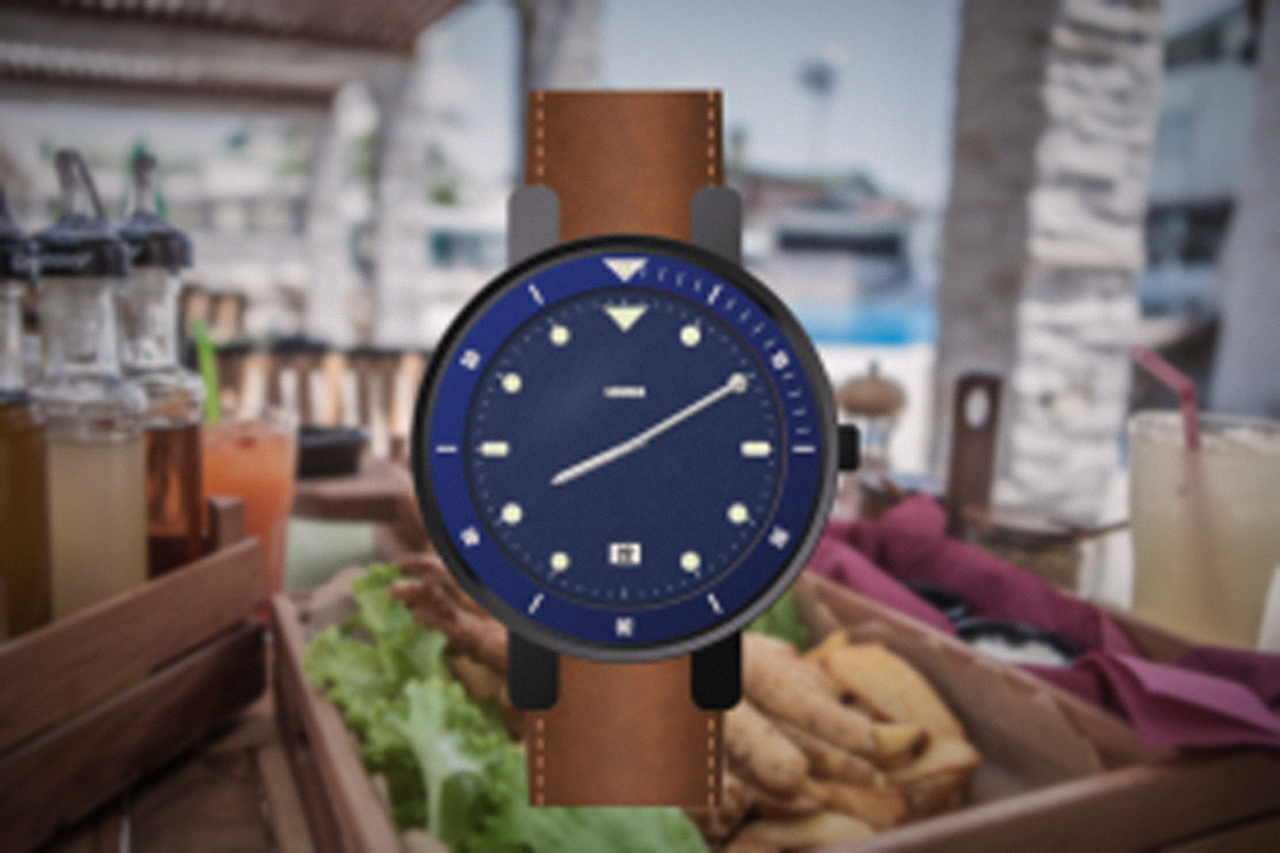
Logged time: 8:10
